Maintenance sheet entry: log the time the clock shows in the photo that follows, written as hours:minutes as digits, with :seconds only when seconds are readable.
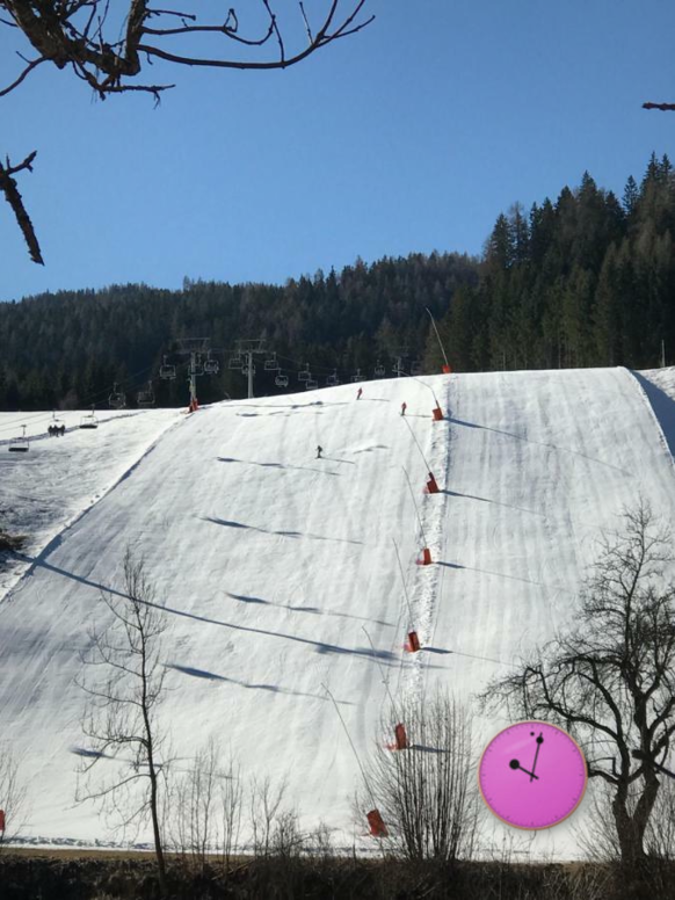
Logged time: 10:02
